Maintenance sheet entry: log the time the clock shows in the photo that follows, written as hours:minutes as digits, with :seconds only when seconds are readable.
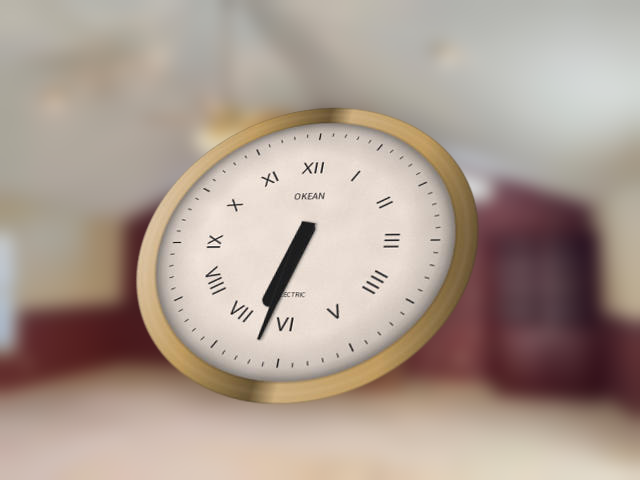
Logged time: 6:32
